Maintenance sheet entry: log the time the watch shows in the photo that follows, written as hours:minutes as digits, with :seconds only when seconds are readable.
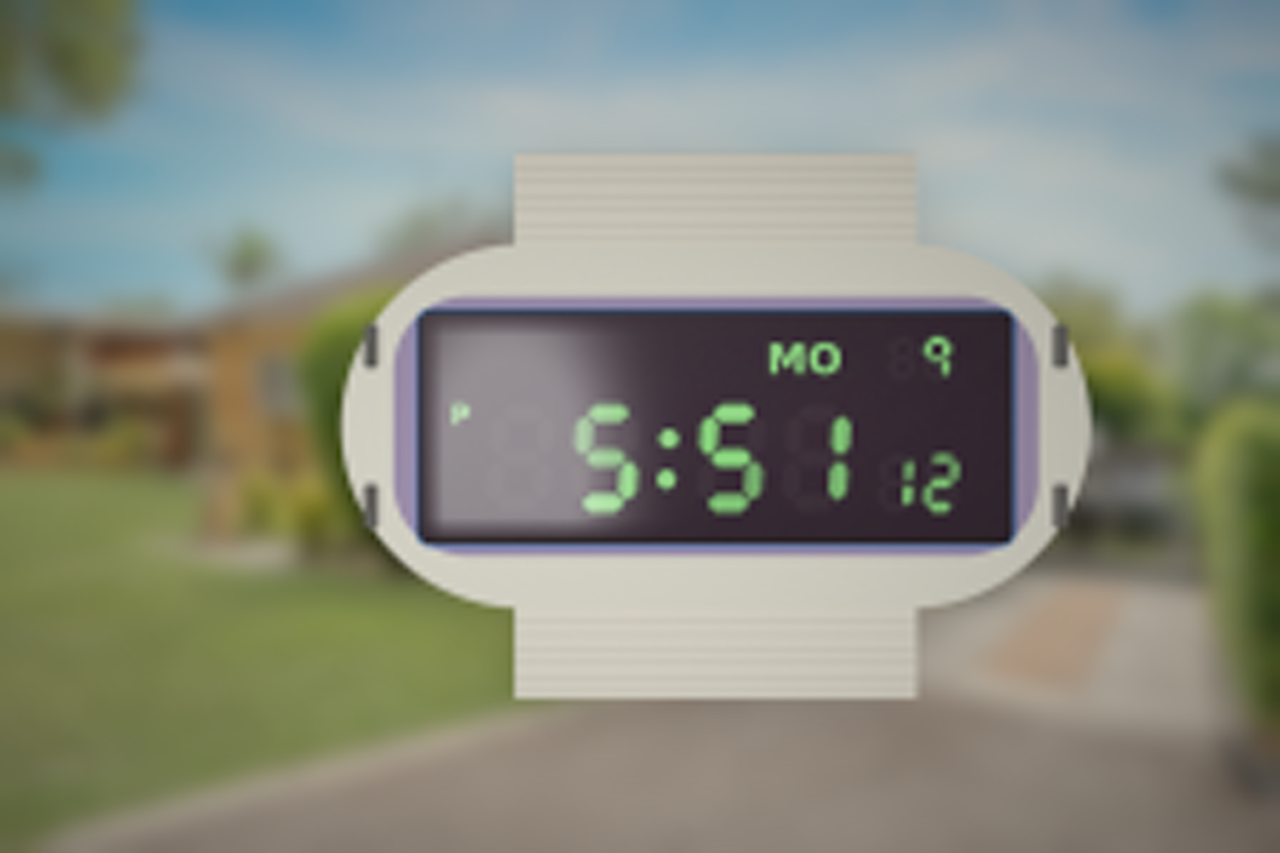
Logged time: 5:51:12
